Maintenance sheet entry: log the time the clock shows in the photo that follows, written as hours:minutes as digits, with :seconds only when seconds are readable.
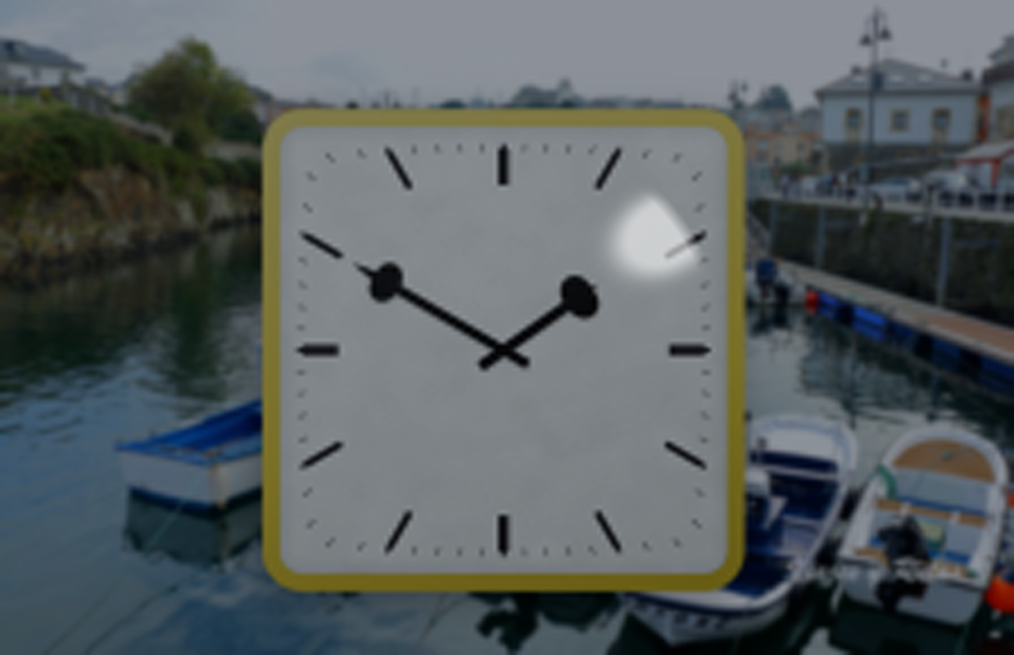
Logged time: 1:50
